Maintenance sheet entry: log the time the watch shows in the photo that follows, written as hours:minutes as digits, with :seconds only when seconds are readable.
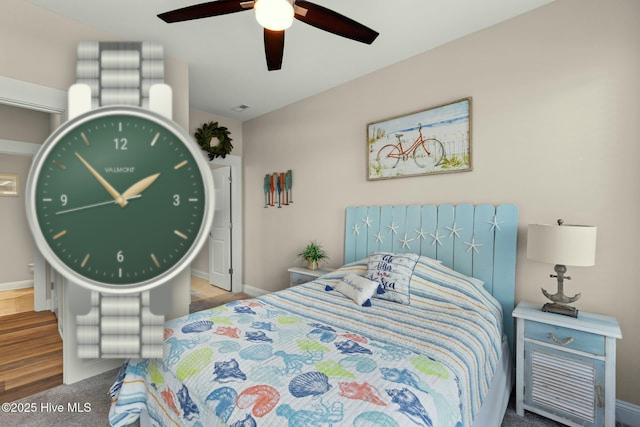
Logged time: 1:52:43
